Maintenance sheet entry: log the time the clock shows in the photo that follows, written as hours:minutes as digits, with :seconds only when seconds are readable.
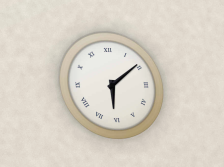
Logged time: 6:09
